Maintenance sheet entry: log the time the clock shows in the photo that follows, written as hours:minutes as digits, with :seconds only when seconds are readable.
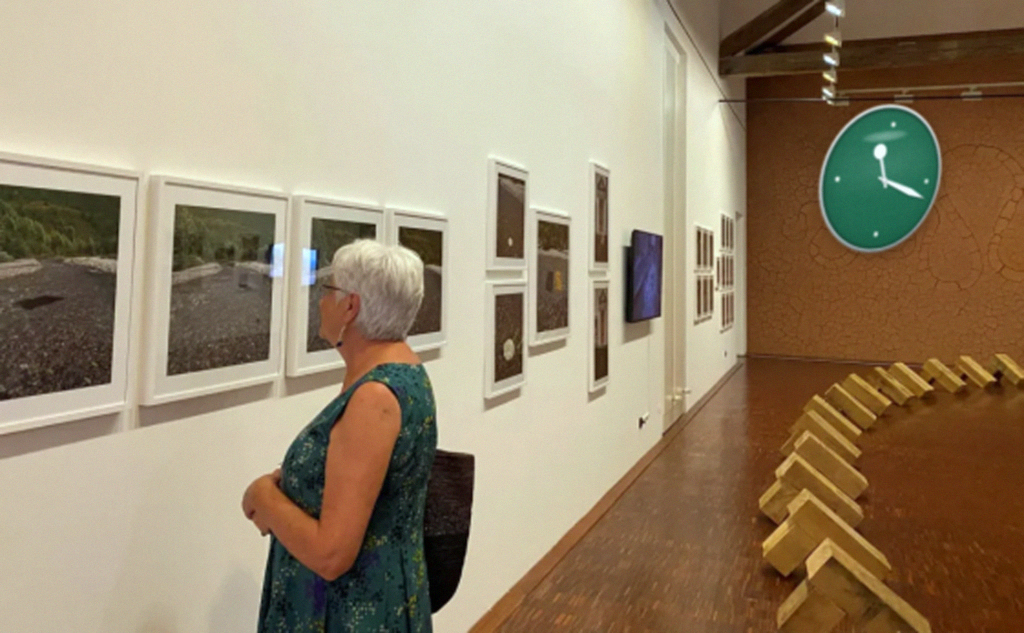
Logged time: 11:18
